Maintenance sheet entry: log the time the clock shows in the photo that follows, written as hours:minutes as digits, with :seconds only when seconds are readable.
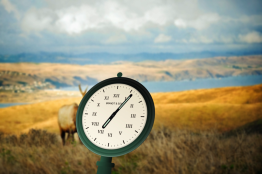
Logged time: 7:06
